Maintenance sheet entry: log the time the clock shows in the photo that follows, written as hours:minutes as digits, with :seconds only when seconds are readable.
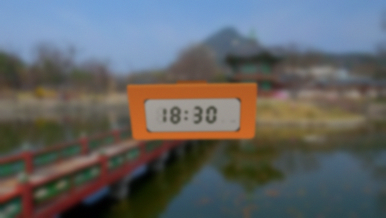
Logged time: 18:30
